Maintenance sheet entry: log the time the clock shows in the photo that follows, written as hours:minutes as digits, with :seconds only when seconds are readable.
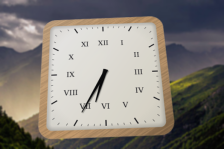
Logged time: 6:35
